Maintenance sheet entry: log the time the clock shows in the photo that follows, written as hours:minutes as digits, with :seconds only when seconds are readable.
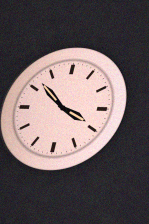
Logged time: 3:52
